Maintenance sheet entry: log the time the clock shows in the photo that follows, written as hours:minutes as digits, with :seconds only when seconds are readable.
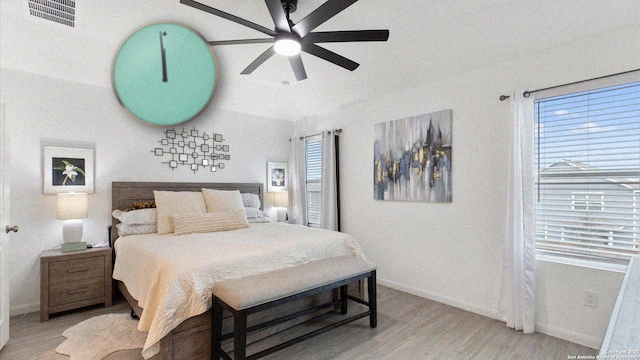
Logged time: 11:59
